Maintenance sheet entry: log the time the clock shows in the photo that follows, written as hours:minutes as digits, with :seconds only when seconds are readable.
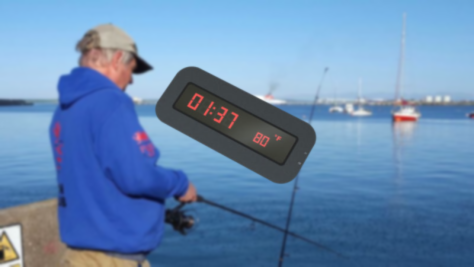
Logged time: 1:37
